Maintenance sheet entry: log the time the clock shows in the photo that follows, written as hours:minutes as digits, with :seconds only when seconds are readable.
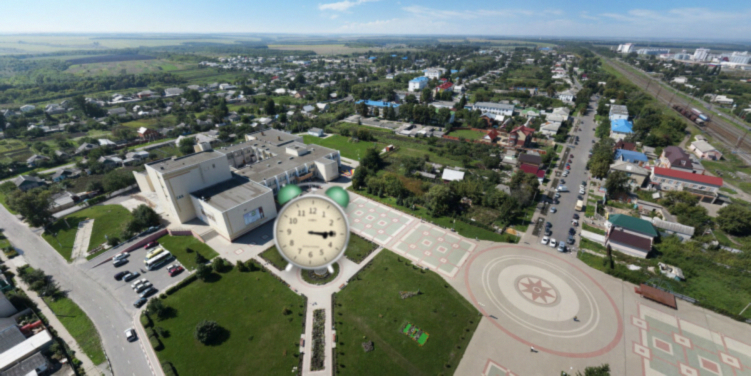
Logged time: 3:15
